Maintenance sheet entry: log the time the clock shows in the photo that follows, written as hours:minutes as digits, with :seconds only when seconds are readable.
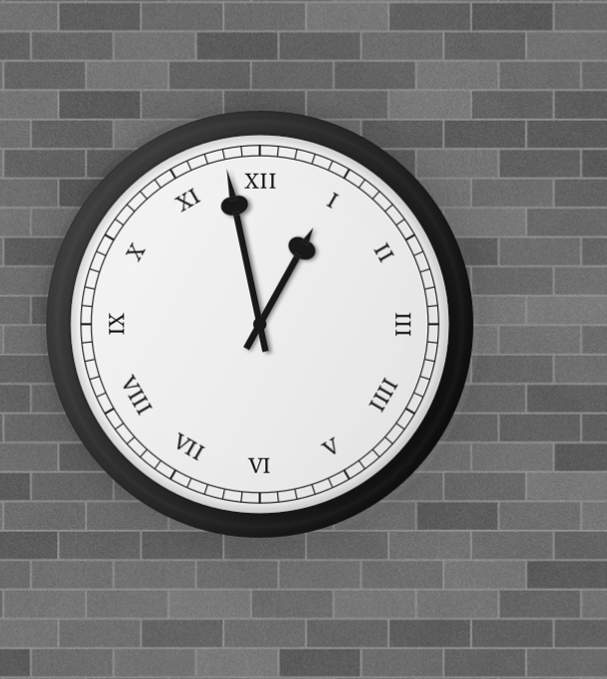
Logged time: 12:58
